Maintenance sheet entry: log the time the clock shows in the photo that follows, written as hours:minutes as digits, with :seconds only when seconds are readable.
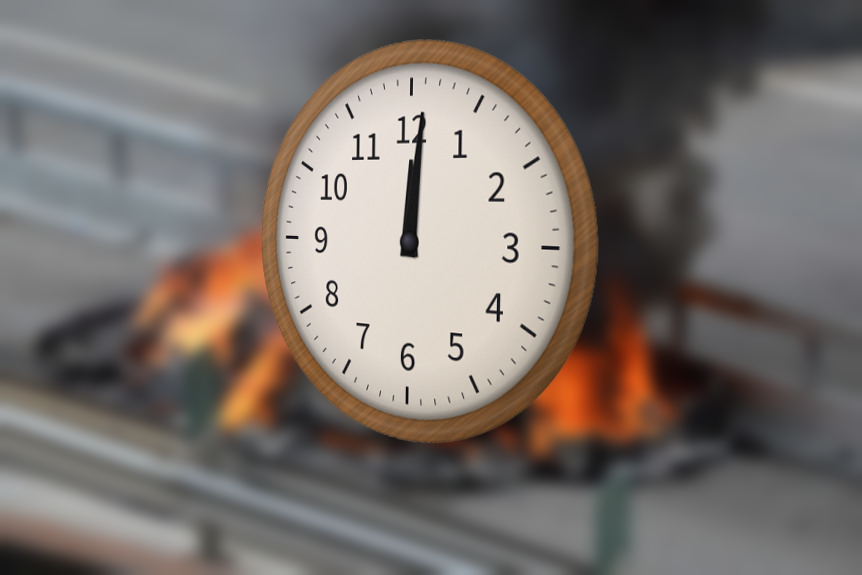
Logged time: 12:01
